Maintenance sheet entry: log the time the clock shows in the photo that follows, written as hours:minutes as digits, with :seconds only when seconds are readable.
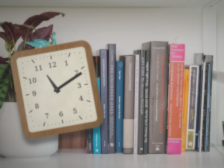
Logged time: 11:11
